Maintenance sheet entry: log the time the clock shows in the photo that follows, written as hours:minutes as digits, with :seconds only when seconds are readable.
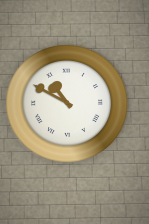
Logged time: 10:50
